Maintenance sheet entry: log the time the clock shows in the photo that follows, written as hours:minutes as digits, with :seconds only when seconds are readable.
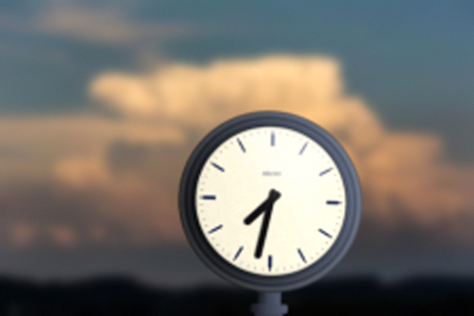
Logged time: 7:32
